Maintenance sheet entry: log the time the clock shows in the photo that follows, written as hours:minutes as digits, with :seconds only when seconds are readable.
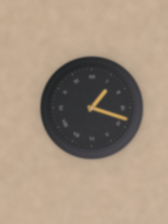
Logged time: 1:18
